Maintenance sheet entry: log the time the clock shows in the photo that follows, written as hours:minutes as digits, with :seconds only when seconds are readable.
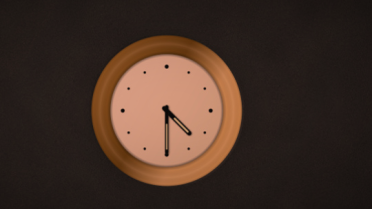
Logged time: 4:30
